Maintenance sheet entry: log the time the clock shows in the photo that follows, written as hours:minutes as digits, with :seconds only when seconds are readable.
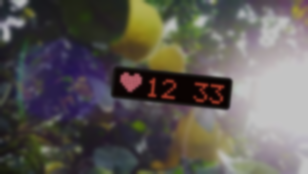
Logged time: 12:33
